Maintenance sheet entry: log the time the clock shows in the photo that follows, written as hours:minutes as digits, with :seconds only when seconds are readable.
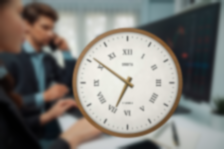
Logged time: 6:51
